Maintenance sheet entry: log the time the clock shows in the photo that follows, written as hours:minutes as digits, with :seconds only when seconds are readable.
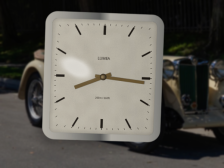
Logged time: 8:16
